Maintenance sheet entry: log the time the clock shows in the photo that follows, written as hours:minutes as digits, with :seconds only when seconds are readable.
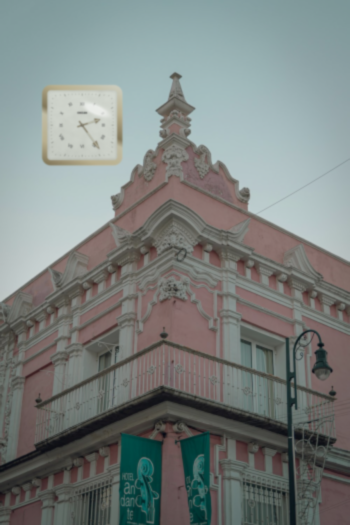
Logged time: 2:24
